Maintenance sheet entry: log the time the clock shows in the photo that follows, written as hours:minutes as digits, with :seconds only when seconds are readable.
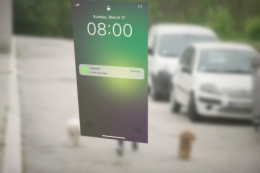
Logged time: 8:00
